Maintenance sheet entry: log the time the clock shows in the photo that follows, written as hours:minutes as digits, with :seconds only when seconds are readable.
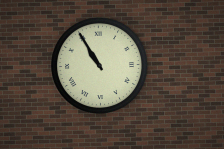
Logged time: 10:55
